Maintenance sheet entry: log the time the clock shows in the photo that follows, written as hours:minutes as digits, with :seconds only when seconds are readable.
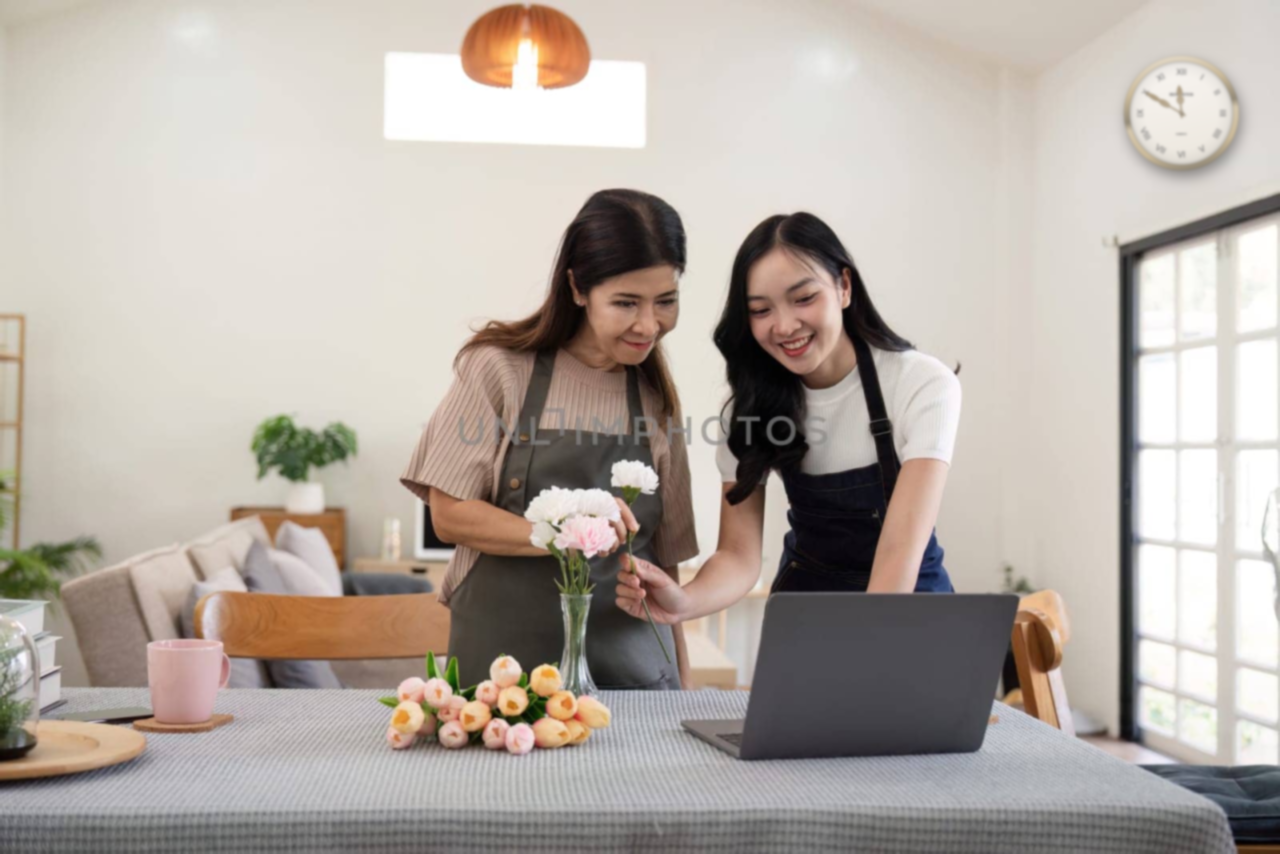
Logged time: 11:50
